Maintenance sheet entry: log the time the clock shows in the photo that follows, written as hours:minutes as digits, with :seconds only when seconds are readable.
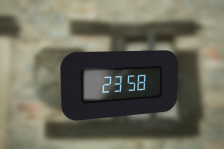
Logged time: 23:58
